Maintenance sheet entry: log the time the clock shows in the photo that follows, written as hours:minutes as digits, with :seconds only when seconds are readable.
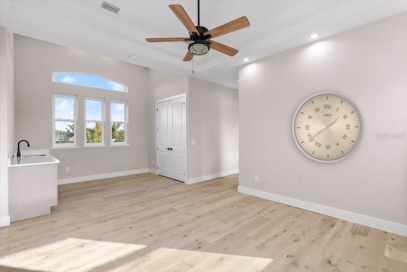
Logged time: 1:39
